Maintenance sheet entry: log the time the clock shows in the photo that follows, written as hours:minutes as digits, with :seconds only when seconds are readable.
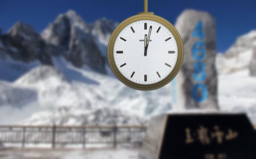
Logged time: 12:02
